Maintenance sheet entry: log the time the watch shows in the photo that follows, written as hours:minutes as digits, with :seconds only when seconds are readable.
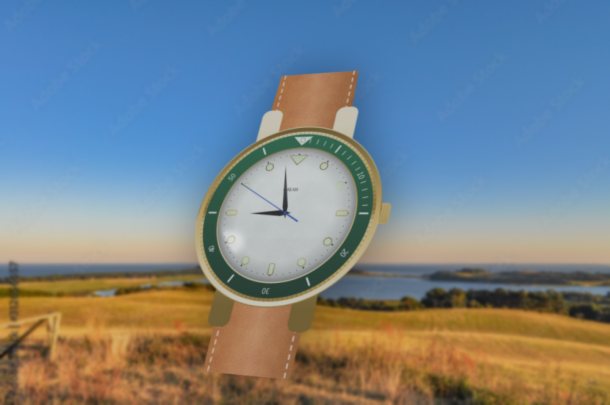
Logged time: 8:57:50
